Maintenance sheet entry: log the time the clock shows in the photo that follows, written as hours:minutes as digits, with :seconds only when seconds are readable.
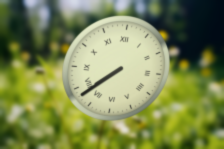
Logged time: 7:38
